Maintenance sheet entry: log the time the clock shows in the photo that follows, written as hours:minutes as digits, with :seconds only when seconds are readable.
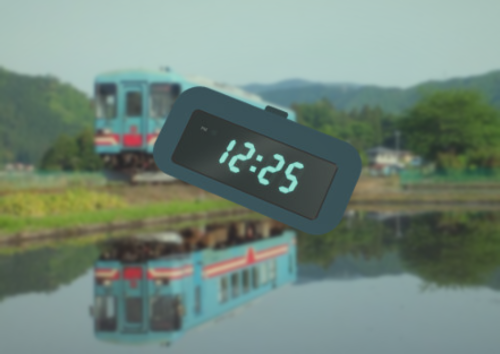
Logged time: 12:25
